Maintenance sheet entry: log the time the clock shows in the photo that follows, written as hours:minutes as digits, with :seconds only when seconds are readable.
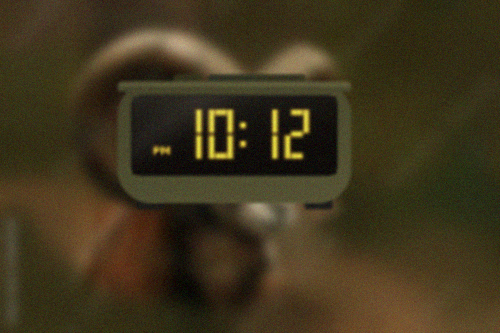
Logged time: 10:12
